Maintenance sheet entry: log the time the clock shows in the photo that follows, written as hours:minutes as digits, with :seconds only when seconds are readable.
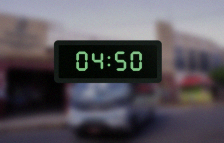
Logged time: 4:50
